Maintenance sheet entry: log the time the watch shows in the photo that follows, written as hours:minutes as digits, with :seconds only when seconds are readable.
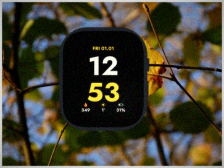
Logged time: 12:53
